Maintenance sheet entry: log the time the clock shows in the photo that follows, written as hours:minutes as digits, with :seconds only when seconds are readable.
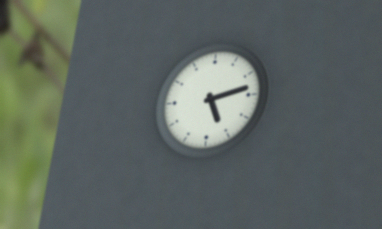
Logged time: 5:13
